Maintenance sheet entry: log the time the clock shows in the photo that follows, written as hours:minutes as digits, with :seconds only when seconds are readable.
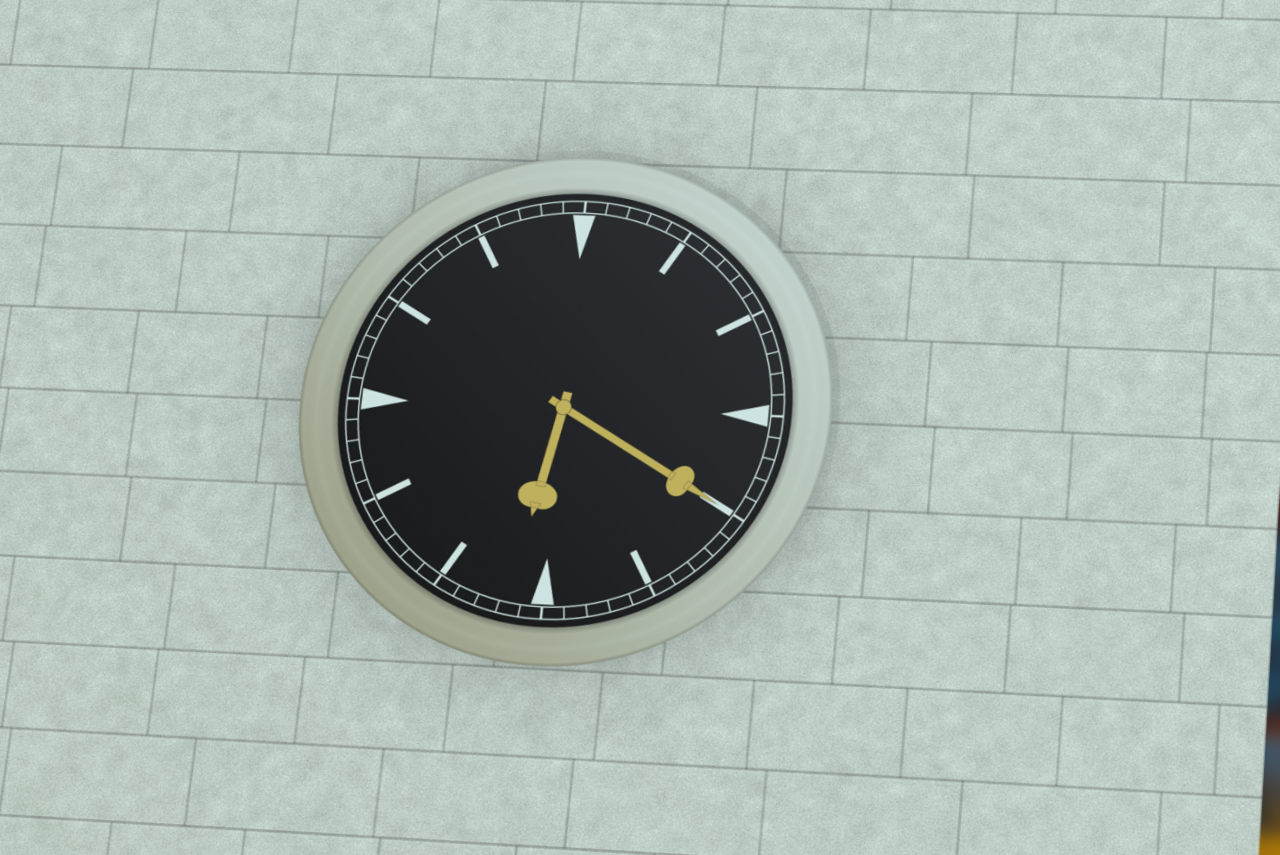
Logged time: 6:20
